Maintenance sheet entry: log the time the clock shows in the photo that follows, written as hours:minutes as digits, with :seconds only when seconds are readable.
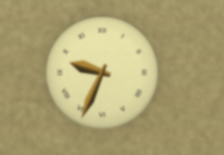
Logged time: 9:34
